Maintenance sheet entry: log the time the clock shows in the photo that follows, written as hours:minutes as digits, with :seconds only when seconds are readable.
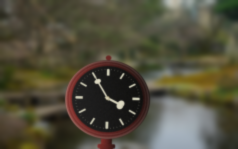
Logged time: 3:55
